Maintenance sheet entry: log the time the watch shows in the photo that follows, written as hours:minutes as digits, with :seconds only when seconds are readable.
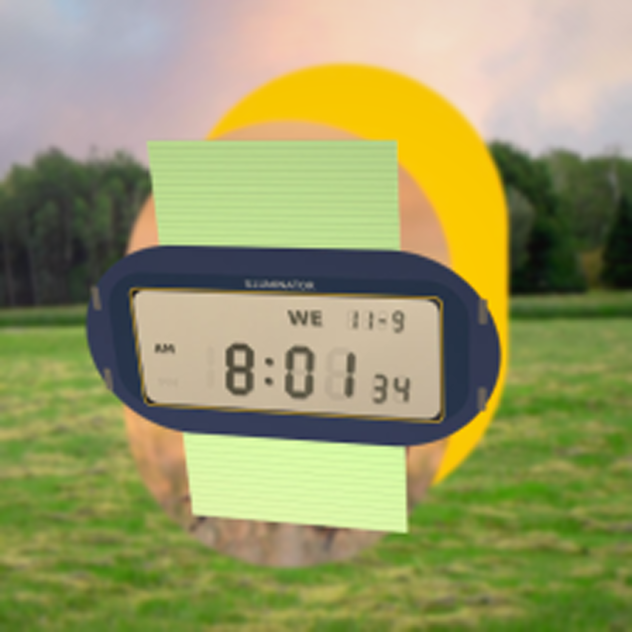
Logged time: 8:01:34
